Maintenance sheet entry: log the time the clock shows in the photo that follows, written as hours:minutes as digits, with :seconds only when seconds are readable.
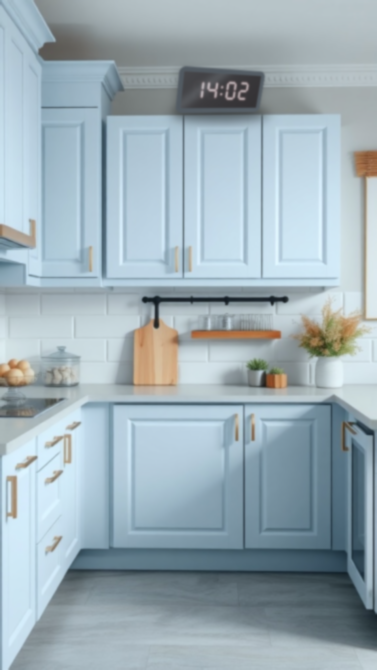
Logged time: 14:02
